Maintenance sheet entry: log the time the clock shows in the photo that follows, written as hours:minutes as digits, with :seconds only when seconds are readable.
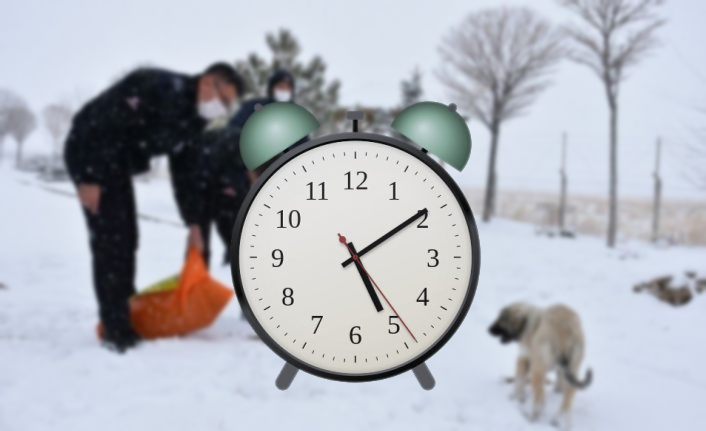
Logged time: 5:09:24
